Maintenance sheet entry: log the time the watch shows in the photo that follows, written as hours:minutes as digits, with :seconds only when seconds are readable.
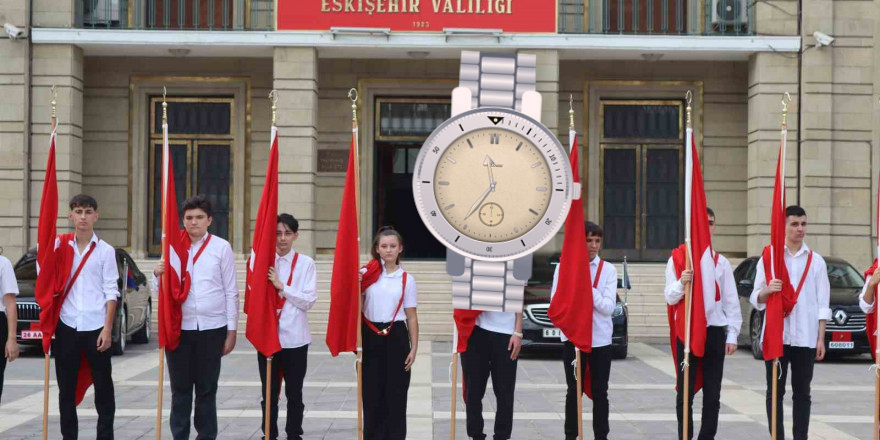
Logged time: 11:36
